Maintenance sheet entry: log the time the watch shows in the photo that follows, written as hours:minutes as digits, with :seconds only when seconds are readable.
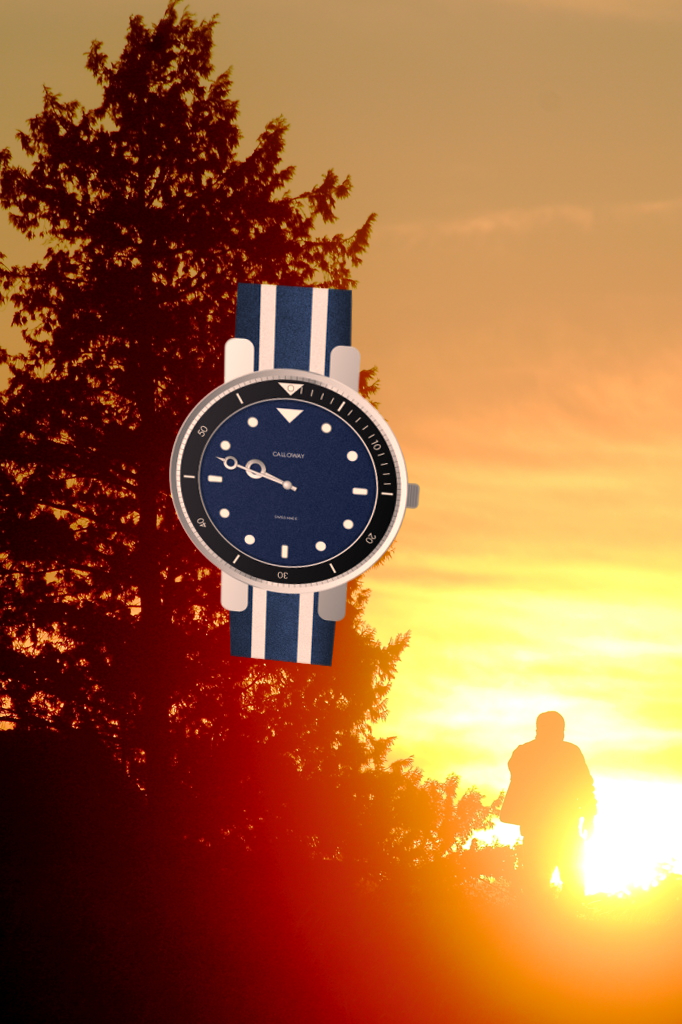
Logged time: 9:48
